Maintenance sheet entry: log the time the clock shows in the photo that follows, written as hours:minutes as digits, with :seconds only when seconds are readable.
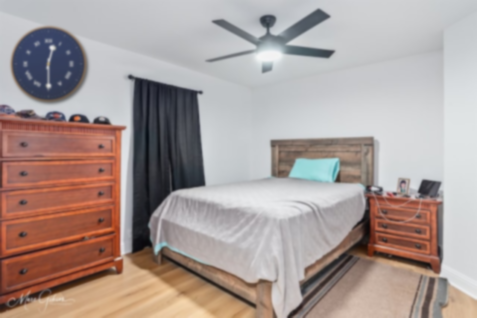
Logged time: 12:30
